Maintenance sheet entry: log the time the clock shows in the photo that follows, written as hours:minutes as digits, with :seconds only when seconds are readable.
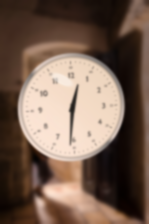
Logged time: 12:31
